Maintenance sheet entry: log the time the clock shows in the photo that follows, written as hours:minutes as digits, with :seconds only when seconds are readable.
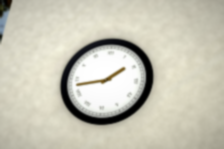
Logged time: 1:43
